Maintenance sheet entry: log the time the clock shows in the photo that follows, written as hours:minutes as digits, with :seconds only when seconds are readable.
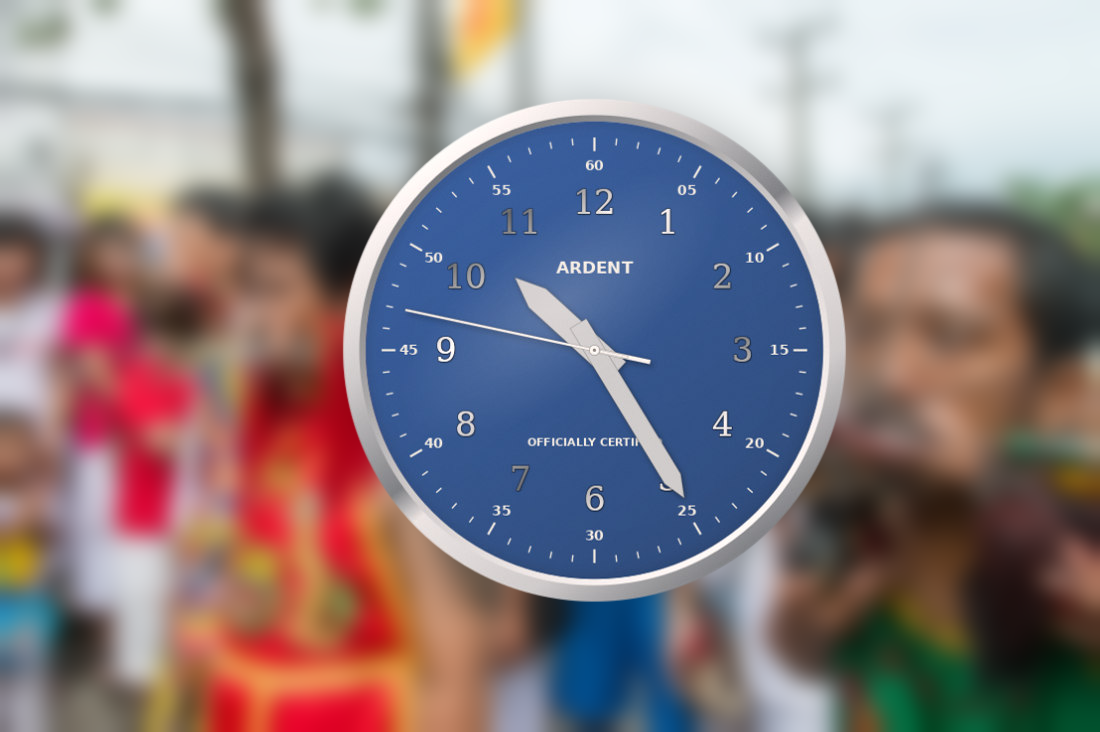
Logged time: 10:24:47
